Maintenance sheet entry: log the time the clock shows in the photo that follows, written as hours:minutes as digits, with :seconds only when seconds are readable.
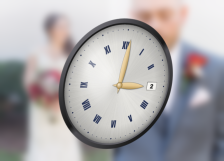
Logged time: 3:01
